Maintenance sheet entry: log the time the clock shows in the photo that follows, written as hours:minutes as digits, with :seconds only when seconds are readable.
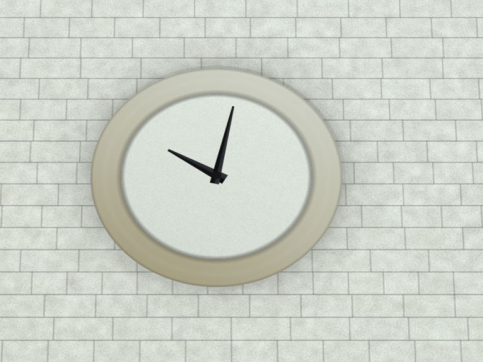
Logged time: 10:02
